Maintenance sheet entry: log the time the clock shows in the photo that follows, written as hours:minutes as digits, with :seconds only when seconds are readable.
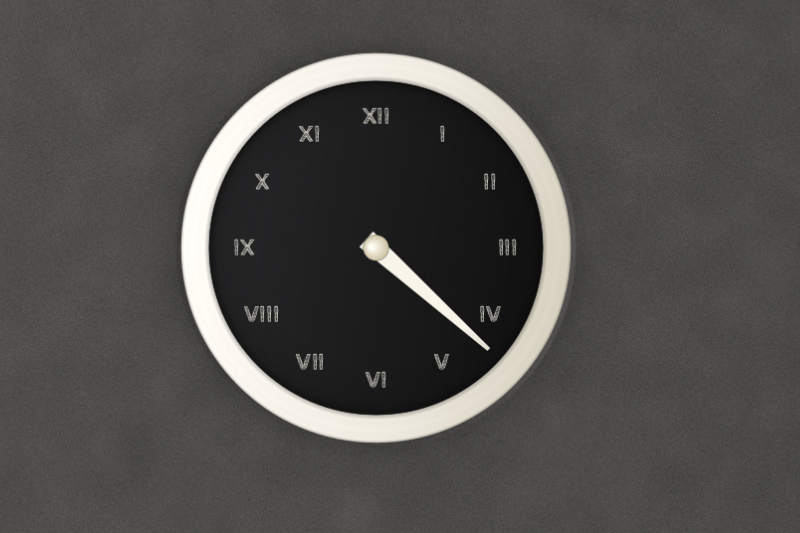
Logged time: 4:22
